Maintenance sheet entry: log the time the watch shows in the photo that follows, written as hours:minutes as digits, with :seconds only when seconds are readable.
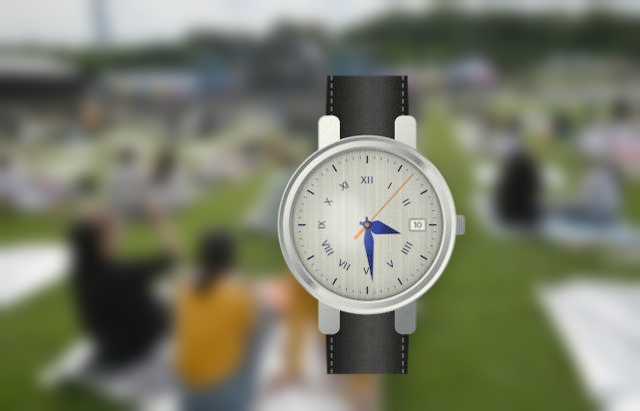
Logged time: 3:29:07
